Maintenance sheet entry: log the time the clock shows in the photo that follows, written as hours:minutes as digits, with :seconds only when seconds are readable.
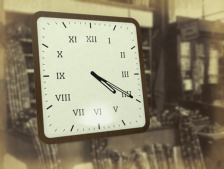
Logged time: 4:20
